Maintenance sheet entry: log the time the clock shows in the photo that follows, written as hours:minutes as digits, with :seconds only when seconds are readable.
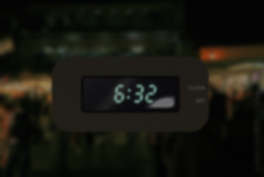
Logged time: 6:32
